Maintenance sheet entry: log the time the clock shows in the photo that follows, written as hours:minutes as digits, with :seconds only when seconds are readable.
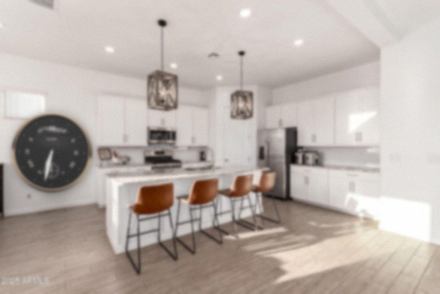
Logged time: 6:32
